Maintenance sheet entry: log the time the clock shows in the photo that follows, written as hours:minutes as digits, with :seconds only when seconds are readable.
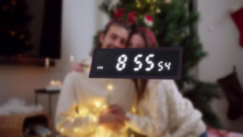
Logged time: 8:55:54
